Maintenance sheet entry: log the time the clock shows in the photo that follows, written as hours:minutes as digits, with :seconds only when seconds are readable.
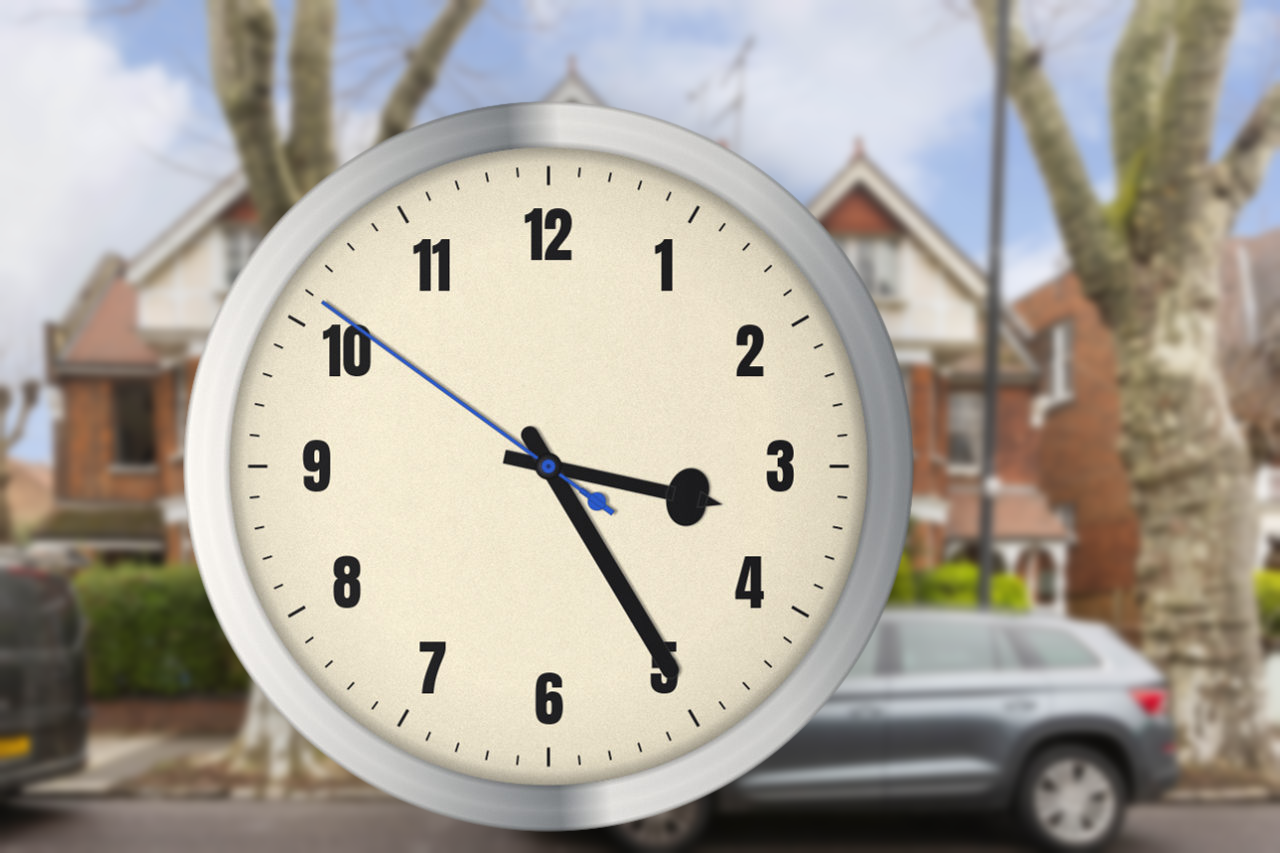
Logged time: 3:24:51
